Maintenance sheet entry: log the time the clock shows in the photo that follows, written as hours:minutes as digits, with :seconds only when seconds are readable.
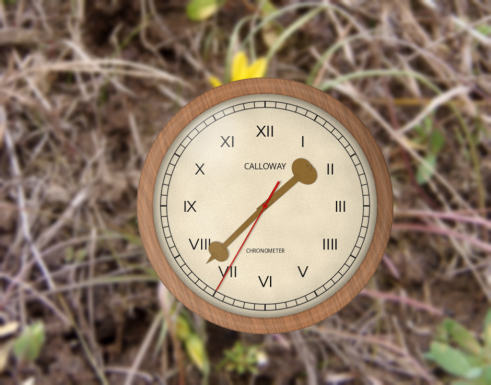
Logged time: 1:37:35
